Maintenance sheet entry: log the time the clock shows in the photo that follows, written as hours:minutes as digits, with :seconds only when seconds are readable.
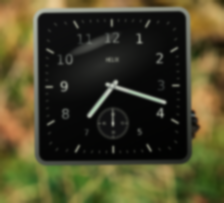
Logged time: 7:18
